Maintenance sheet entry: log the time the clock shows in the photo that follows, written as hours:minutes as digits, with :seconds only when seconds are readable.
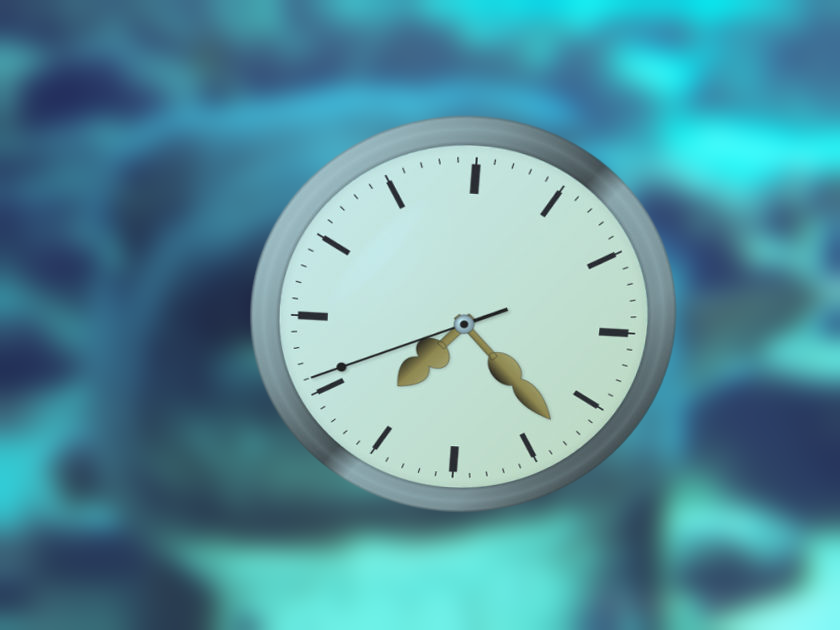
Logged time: 7:22:41
